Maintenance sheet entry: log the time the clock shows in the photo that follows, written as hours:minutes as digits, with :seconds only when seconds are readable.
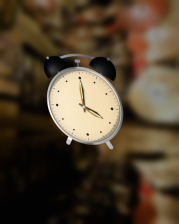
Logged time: 4:00
